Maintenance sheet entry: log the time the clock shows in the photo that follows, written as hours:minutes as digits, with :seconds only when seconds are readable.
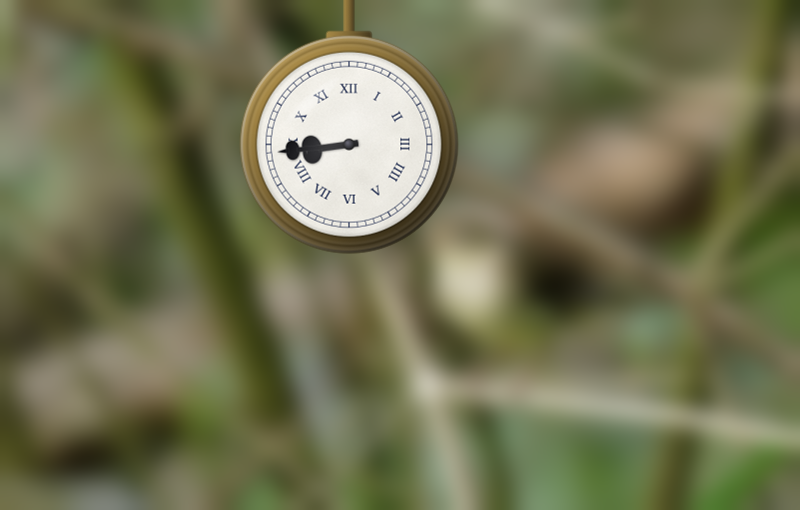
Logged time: 8:44
